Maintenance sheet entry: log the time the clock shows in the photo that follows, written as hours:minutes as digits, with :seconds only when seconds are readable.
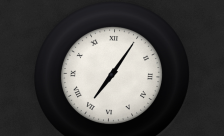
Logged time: 7:05
